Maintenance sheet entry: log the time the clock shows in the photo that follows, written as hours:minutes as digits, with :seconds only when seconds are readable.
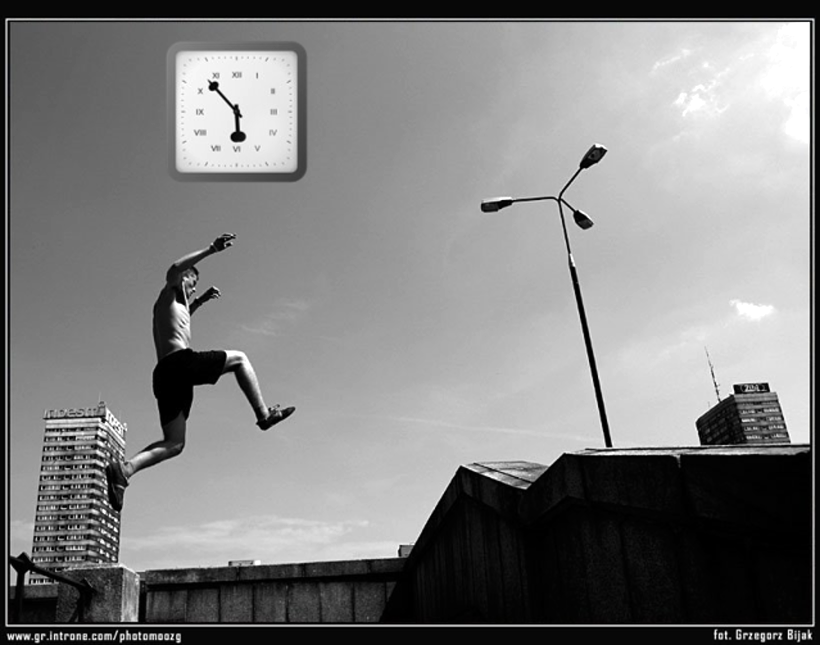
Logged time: 5:53
